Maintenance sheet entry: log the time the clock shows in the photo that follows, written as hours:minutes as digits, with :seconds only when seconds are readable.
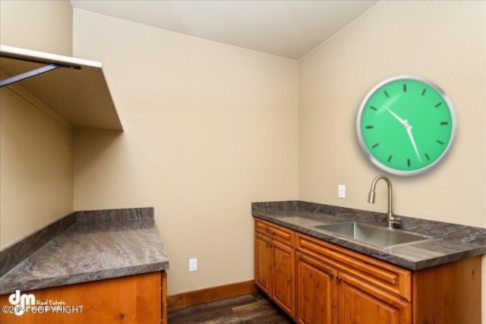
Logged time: 10:27
